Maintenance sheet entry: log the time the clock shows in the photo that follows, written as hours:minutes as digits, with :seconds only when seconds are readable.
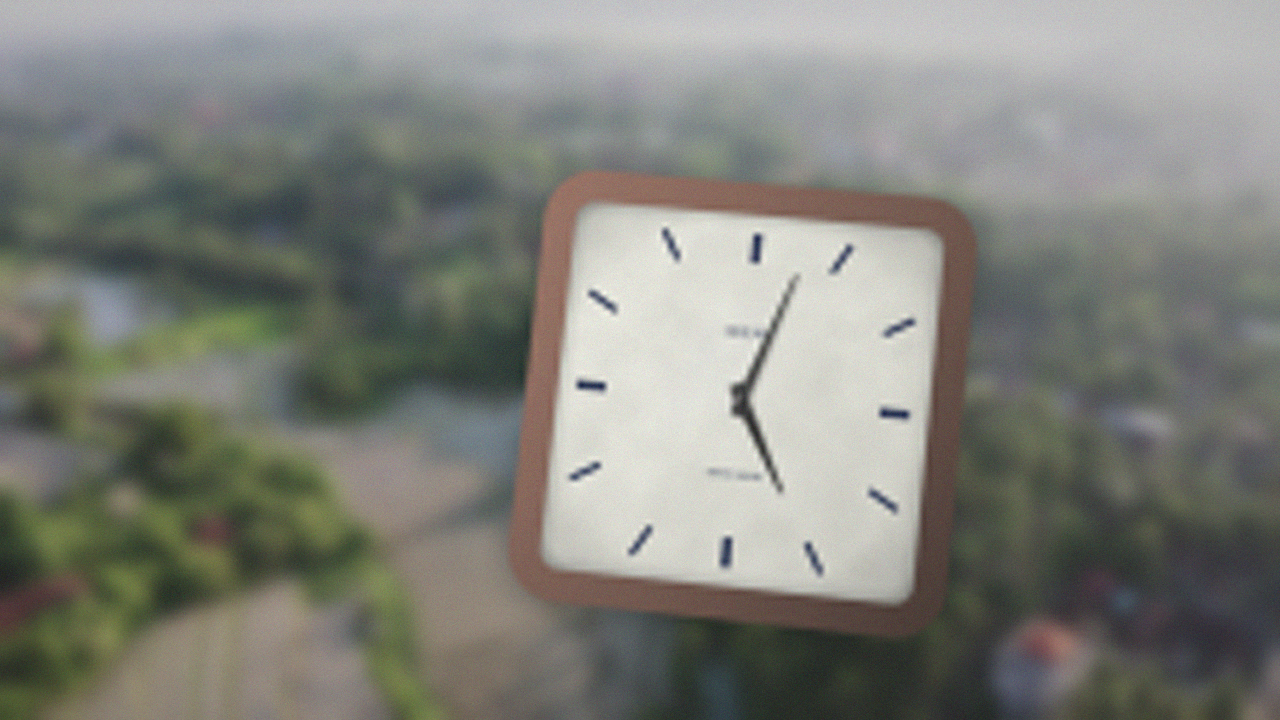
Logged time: 5:03
